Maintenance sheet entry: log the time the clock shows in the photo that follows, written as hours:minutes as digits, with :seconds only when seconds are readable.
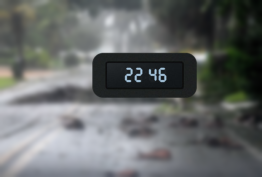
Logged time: 22:46
